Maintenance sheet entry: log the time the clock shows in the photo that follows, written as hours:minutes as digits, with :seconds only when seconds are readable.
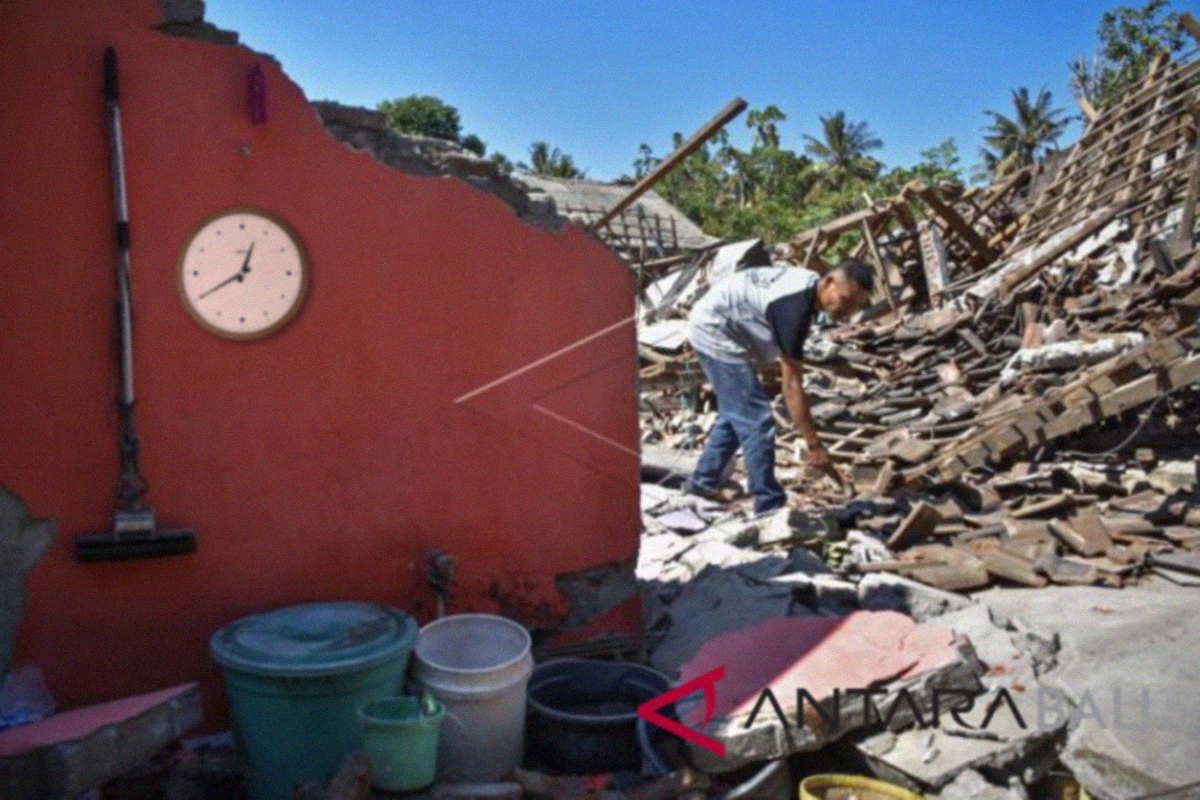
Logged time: 12:40
